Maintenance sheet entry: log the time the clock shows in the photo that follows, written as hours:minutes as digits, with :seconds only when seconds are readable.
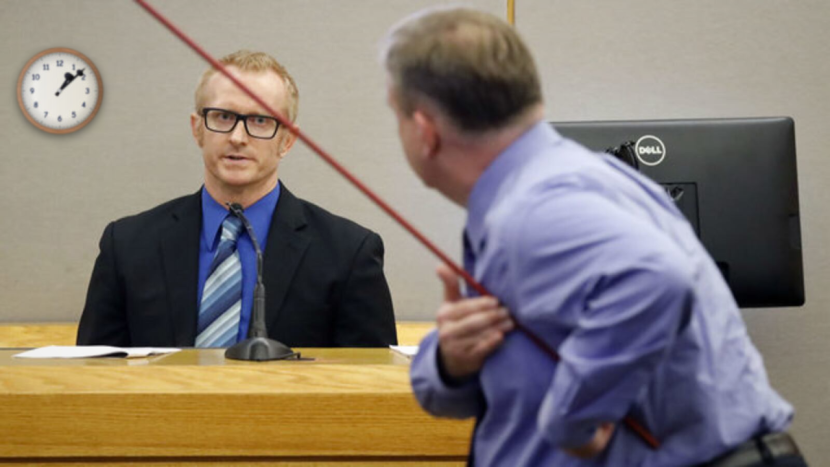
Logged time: 1:08
